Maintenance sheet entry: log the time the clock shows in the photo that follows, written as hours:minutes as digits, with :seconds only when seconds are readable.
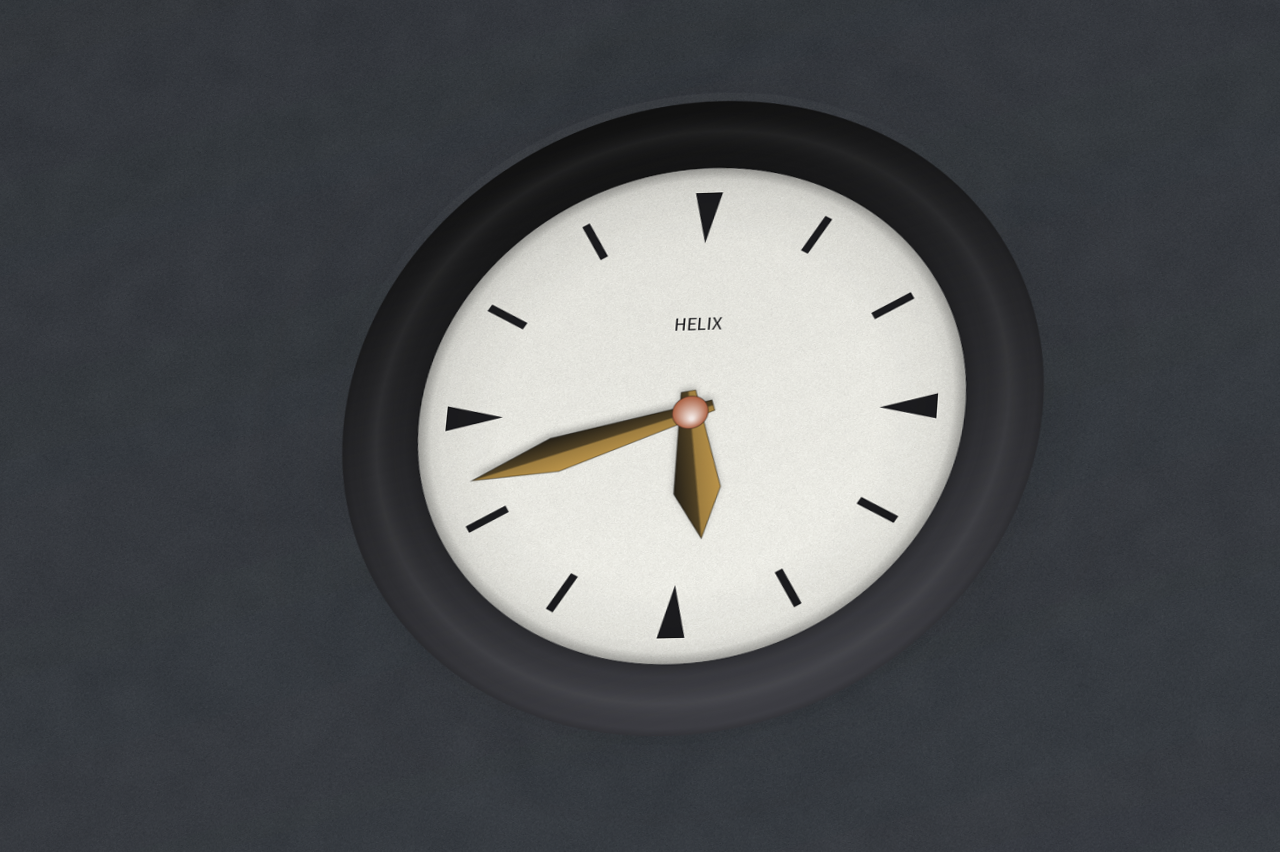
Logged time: 5:42
